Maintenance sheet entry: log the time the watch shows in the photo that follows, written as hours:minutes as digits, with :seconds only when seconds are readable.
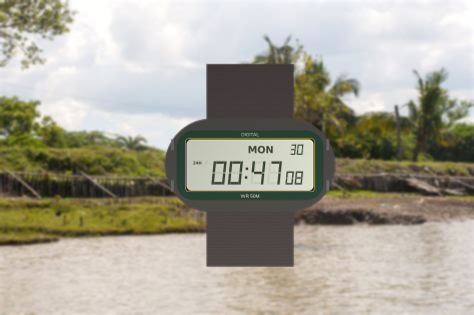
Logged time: 0:47:08
